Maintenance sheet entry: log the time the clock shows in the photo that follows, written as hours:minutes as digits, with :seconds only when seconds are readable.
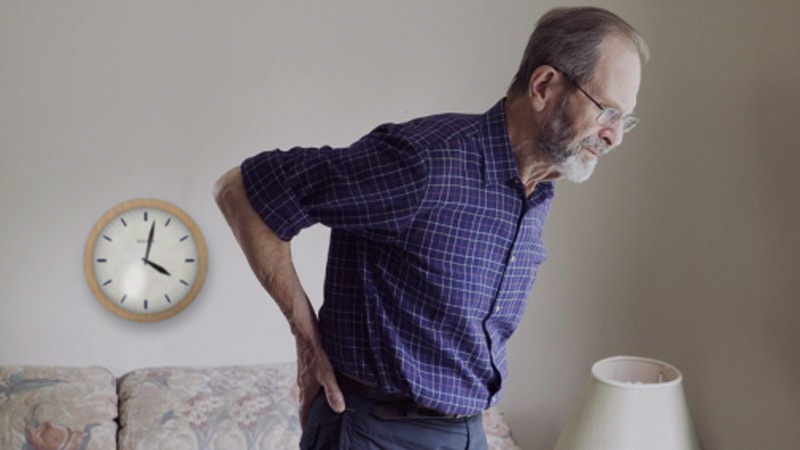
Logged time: 4:02
